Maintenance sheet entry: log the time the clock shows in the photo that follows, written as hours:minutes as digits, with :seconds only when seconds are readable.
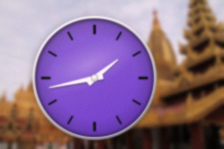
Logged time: 1:43
